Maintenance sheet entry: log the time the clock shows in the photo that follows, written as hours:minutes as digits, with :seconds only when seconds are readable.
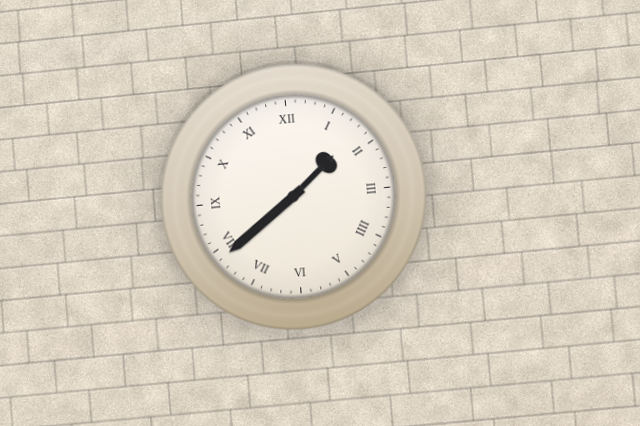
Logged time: 1:39
